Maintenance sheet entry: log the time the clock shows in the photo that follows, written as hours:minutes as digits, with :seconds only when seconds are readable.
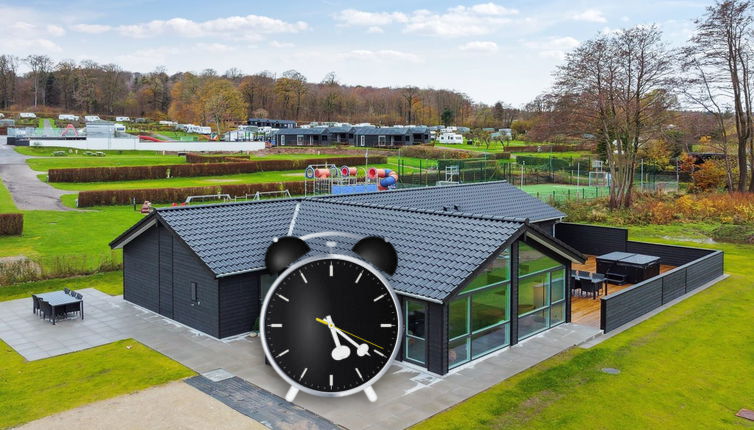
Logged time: 5:21:19
